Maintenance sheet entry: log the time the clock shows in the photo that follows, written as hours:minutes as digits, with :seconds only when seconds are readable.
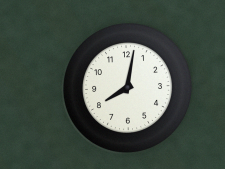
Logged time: 8:02
